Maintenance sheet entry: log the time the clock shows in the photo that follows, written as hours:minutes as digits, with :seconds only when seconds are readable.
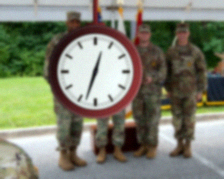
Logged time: 12:33
